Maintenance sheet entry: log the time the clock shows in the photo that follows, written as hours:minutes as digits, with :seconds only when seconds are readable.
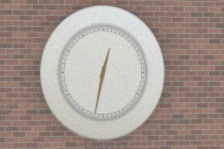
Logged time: 12:32
